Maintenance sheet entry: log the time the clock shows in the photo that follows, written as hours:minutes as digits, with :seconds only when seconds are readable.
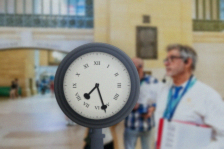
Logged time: 7:27
